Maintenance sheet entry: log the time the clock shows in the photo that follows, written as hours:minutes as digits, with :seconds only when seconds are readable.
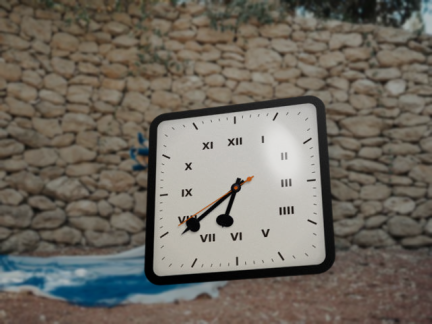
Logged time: 6:38:40
